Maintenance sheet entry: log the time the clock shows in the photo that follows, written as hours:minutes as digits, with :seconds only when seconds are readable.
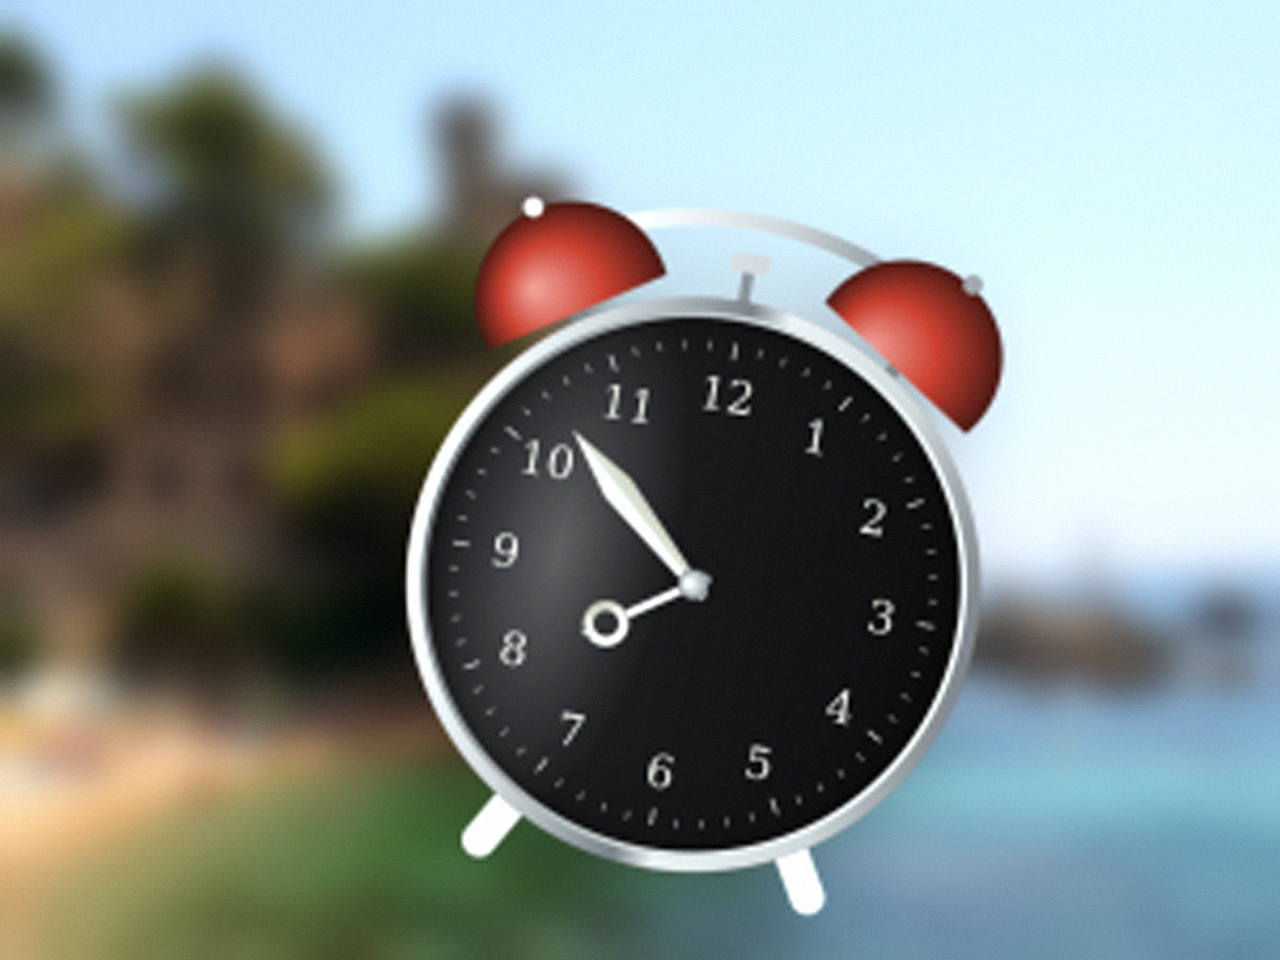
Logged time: 7:52
